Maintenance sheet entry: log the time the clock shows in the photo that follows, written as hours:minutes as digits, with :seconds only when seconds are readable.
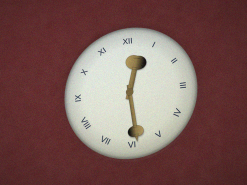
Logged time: 12:29
